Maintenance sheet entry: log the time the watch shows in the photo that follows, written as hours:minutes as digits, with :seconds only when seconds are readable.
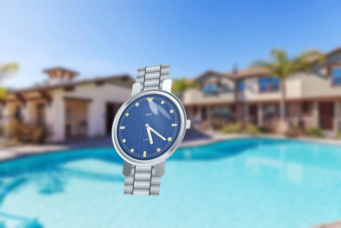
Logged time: 5:21
